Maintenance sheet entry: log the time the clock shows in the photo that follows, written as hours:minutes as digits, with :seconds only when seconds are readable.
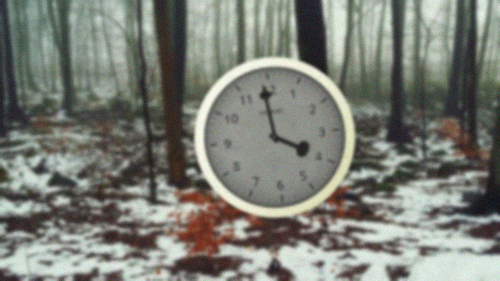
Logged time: 3:59
